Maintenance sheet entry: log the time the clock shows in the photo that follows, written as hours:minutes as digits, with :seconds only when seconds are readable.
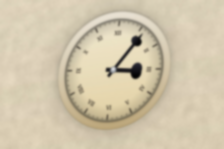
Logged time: 3:06
